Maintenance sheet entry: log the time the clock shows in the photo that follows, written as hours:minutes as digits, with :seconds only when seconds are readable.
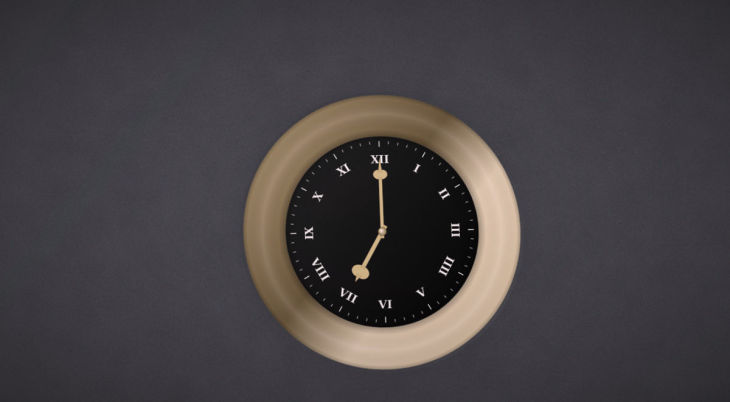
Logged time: 7:00
